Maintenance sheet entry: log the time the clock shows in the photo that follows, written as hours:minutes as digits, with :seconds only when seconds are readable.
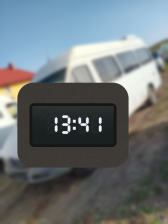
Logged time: 13:41
